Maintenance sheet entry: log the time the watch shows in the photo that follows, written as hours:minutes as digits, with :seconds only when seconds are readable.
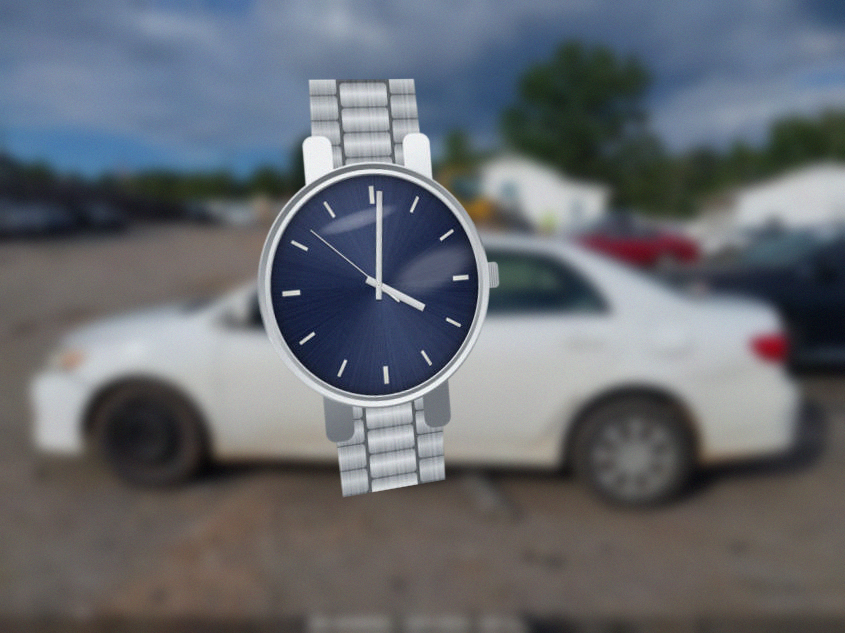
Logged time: 4:00:52
